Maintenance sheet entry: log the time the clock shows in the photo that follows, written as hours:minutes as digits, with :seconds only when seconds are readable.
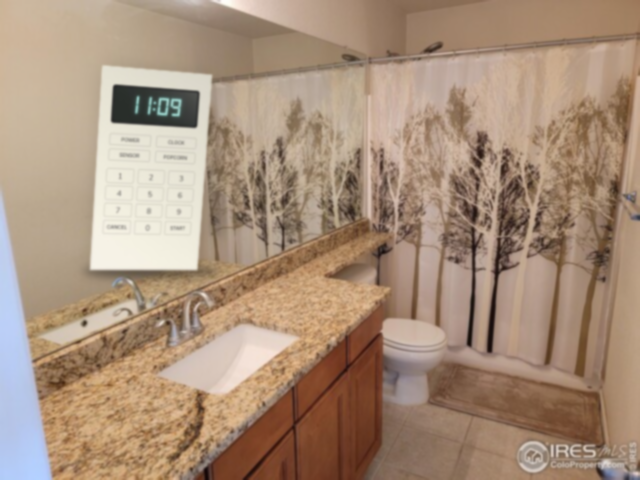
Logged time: 11:09
